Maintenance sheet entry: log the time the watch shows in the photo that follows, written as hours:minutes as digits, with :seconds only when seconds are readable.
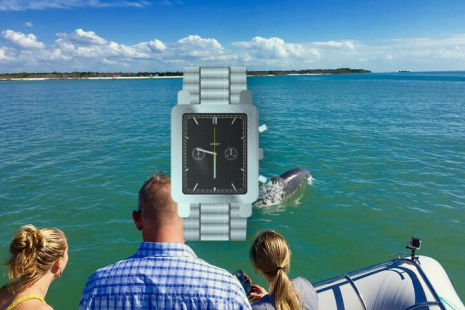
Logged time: 9:30
